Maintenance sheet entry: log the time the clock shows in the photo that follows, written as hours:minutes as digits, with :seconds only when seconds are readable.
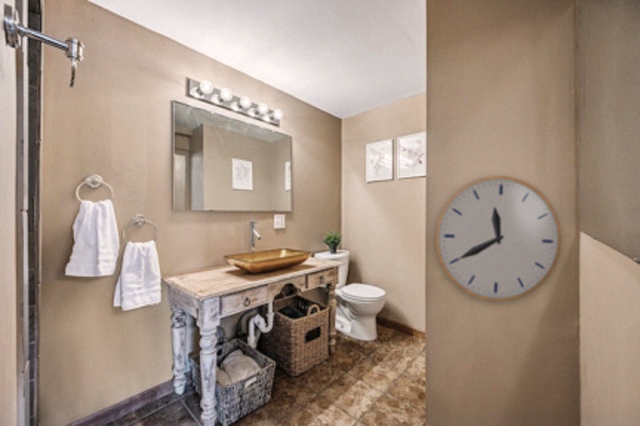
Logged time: 11:40
